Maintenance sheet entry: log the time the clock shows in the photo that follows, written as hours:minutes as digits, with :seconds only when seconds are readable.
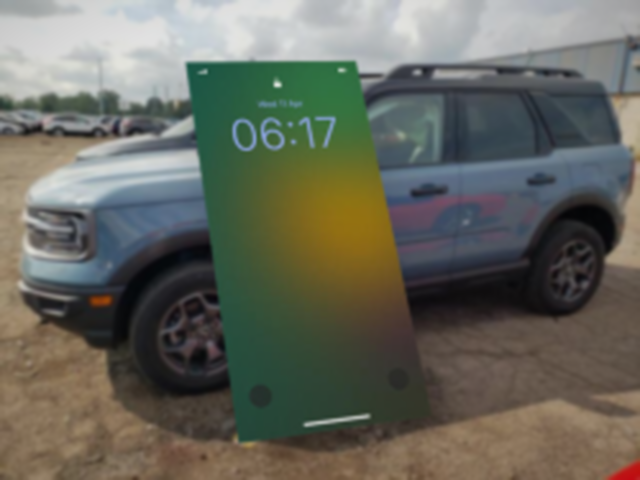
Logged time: 6:17
